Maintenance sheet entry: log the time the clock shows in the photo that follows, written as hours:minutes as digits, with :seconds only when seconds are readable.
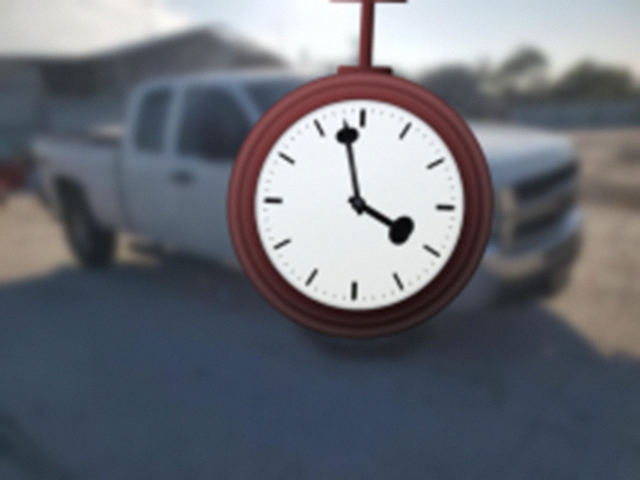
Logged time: 3:58
